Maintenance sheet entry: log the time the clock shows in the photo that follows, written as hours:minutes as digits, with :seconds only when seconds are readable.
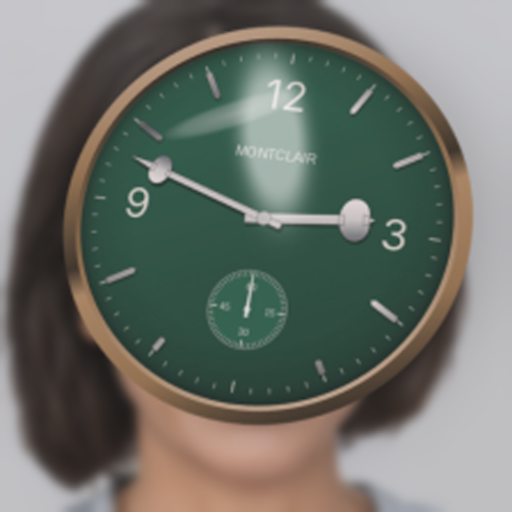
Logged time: 2:48
